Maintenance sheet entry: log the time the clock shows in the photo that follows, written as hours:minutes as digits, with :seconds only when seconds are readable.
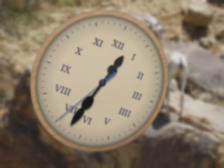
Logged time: 12:32:35
